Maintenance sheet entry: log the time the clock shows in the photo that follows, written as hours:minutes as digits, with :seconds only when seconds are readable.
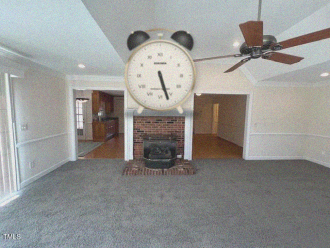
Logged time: 5:27
